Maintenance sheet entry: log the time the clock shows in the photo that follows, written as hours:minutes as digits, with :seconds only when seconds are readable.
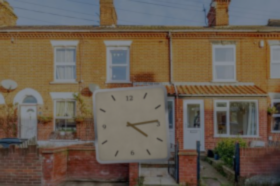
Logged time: 4:14
